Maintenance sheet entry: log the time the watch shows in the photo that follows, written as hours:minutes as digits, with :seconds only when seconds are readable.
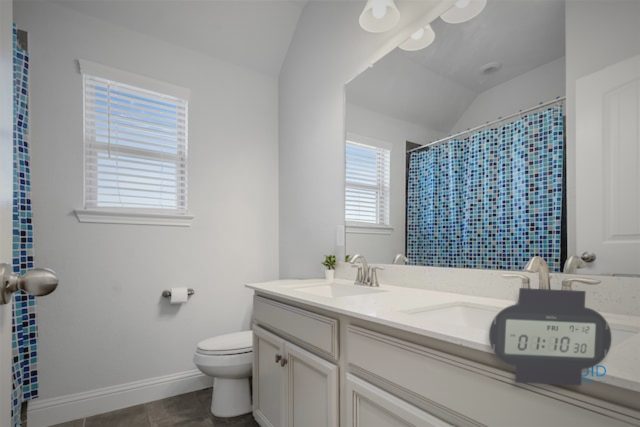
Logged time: 1:10:30
